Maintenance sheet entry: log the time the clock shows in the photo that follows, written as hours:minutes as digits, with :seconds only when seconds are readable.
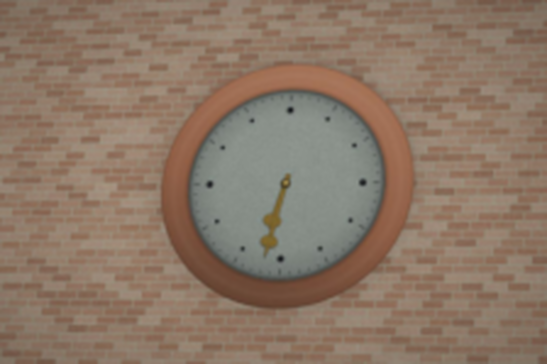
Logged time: 6:32
